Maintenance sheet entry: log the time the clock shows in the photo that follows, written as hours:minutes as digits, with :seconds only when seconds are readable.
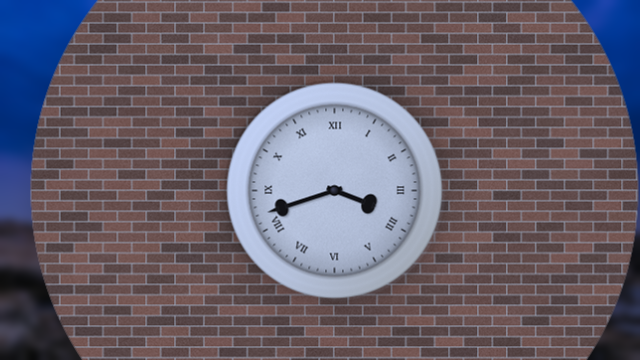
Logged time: 3:42
